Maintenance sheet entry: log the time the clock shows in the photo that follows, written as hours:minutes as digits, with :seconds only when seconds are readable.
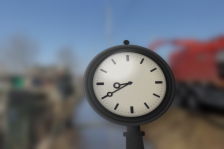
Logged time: 8:40
